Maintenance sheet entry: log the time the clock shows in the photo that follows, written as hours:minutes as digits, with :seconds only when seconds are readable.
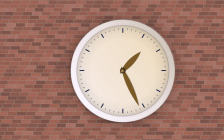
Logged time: 1:26
